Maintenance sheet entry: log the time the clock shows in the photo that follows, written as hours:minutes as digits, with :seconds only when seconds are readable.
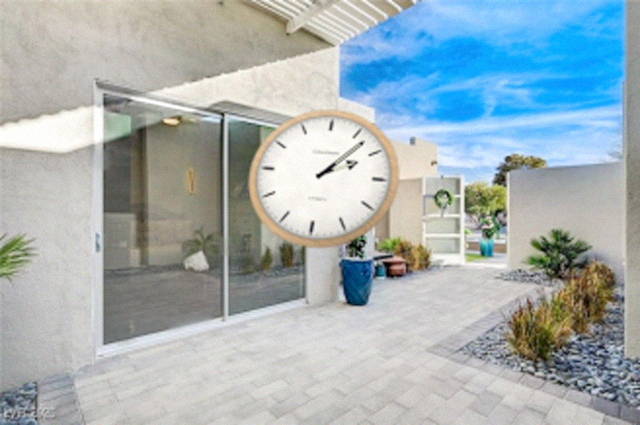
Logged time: 2:07
